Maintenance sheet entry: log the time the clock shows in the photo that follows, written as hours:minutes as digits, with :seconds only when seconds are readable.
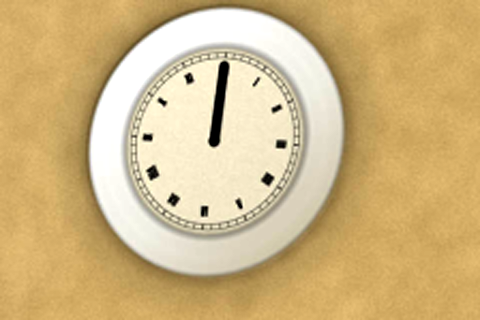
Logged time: 12:00
